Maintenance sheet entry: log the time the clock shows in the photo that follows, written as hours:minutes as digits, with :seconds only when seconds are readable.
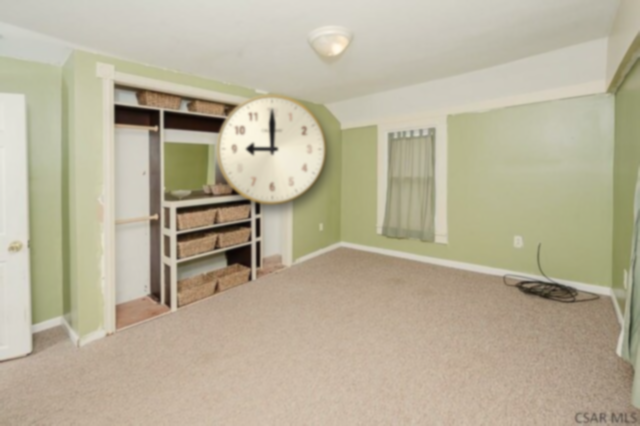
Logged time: 9:00
